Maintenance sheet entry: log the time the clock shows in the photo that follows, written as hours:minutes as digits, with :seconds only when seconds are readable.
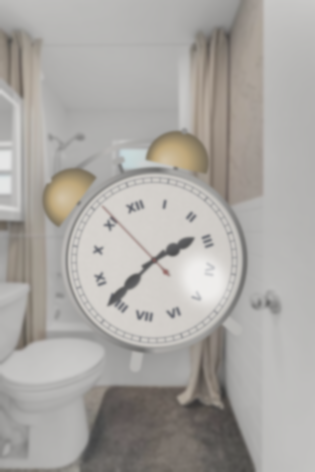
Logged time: 2:40:56
